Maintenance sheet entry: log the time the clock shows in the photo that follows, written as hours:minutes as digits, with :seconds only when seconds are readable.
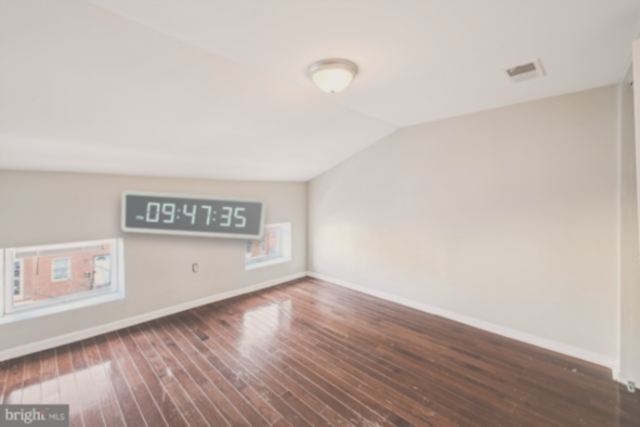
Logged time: 9:47:35
